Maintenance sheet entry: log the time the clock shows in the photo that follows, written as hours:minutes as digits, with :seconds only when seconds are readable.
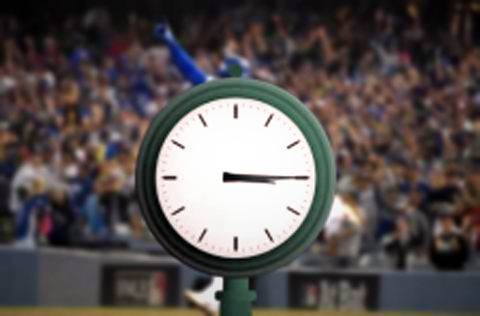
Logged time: 3:15
